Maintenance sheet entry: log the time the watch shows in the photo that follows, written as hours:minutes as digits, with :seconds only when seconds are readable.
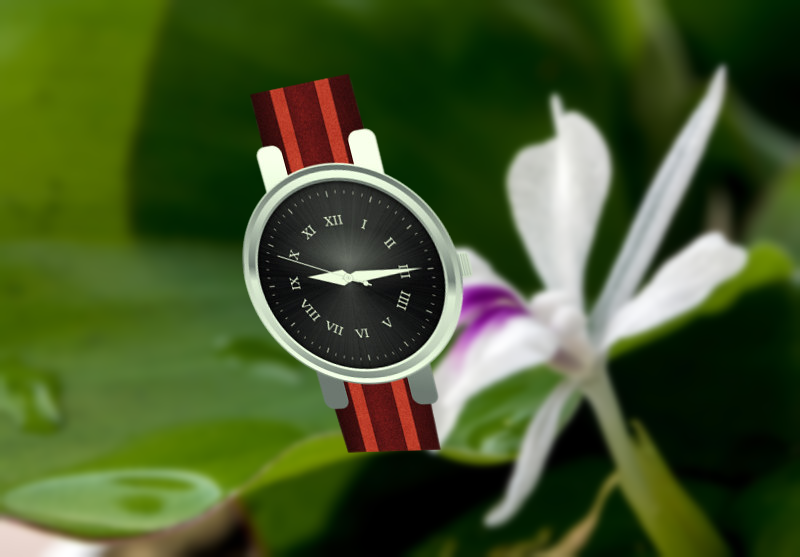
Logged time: 9:14:49
